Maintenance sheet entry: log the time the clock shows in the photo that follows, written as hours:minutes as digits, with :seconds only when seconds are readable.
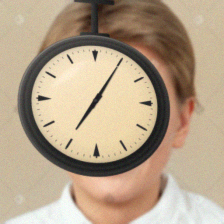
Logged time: 7:05
